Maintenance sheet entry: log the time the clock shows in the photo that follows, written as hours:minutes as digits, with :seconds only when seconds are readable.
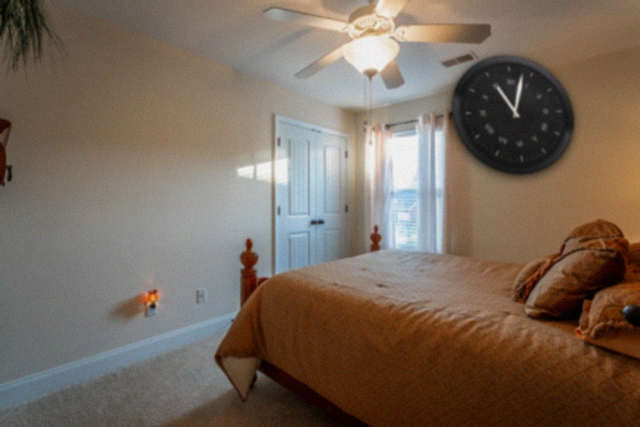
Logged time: 11:03
